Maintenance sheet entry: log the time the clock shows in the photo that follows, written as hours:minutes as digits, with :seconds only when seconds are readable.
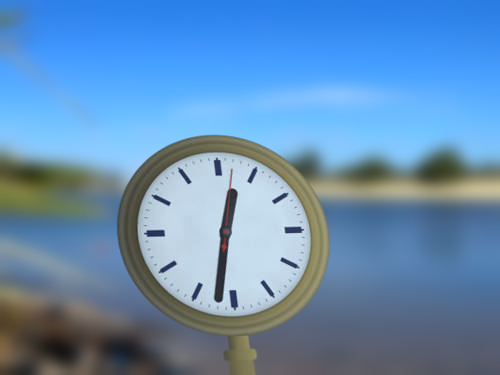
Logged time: 12:32:02
